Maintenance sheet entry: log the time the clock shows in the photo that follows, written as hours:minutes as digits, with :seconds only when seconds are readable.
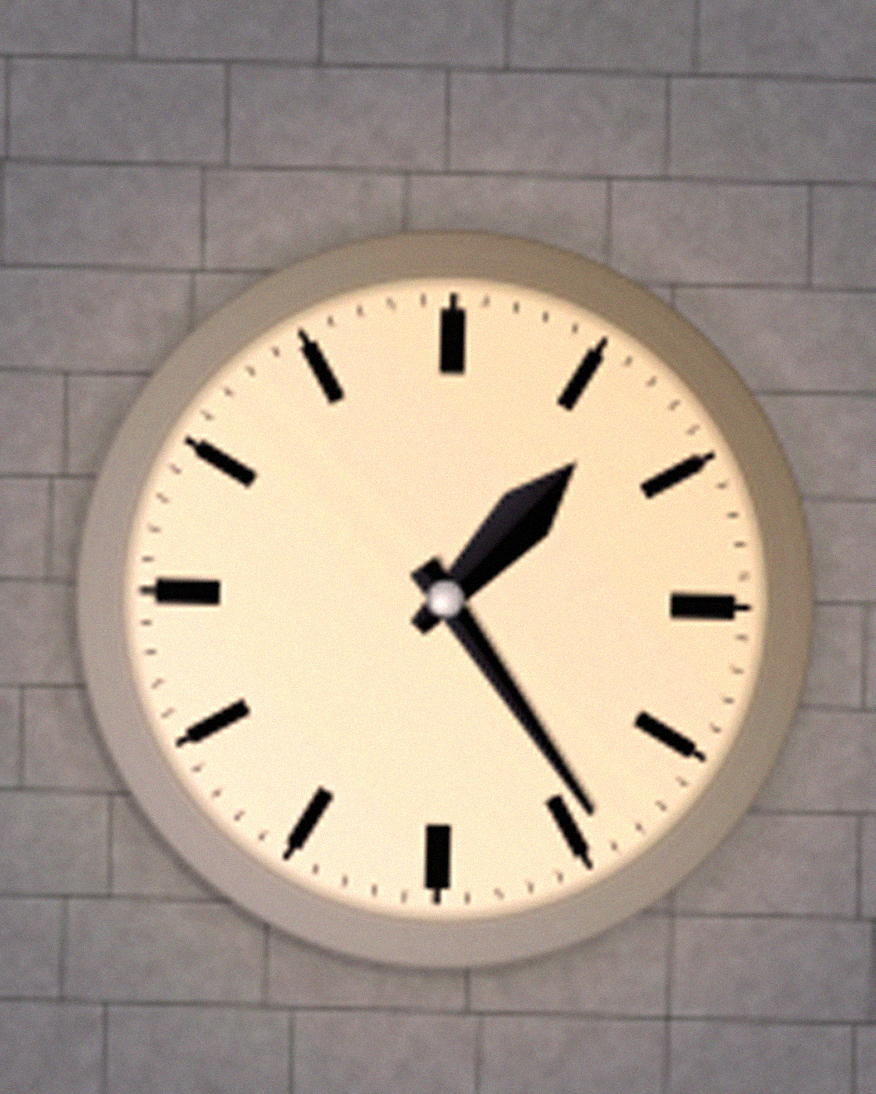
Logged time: 1:24
